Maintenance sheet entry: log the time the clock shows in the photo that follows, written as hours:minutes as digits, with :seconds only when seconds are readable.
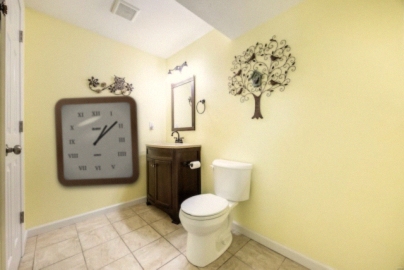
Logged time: 1:08
